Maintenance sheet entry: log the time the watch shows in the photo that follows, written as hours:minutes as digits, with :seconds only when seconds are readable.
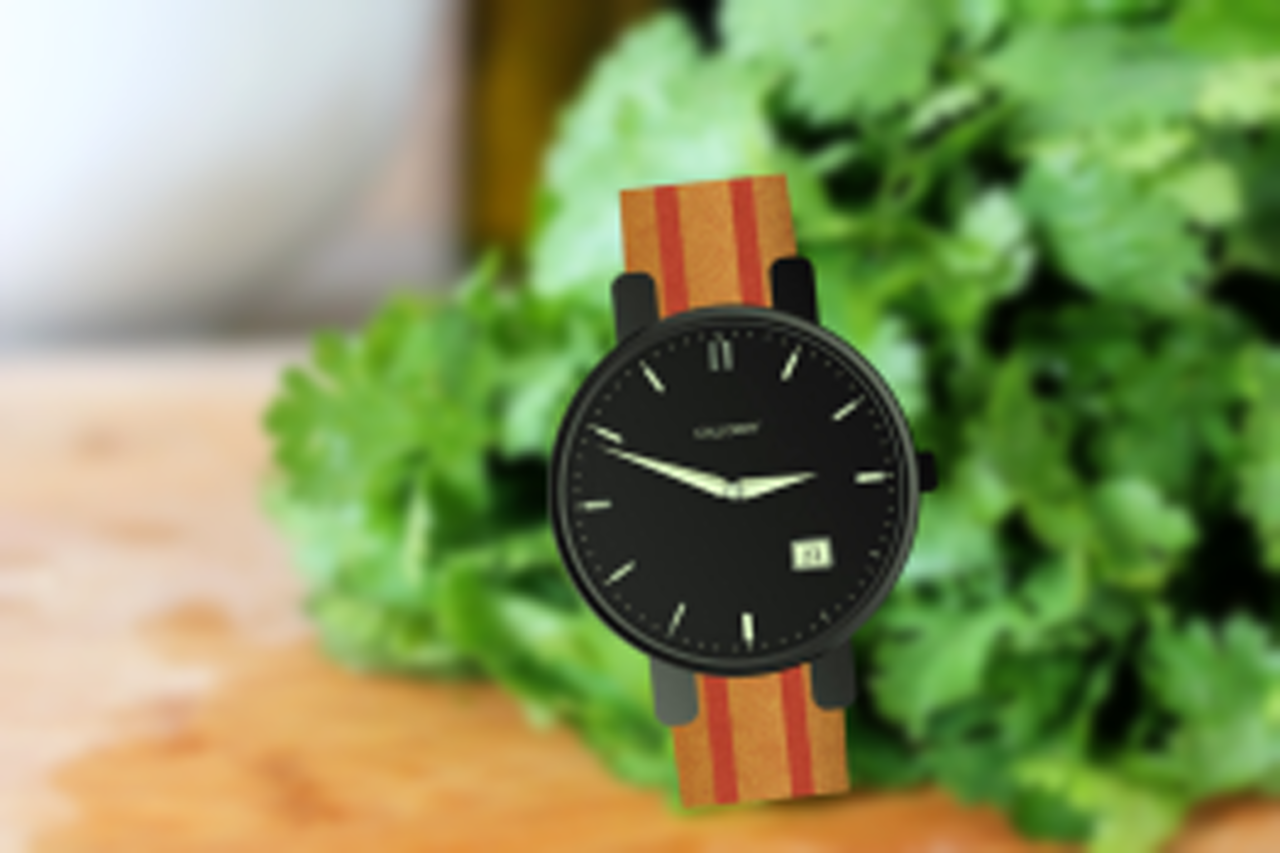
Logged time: 2:49
